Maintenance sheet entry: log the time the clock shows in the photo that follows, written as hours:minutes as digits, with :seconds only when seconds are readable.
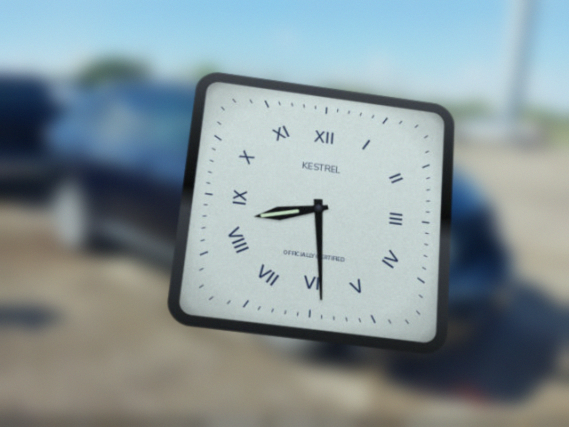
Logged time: 8:29
